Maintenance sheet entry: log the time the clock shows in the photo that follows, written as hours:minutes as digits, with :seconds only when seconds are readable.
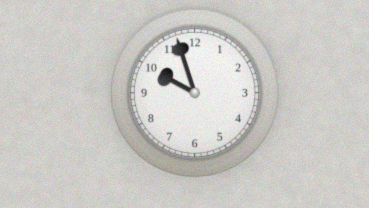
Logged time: 9:57
